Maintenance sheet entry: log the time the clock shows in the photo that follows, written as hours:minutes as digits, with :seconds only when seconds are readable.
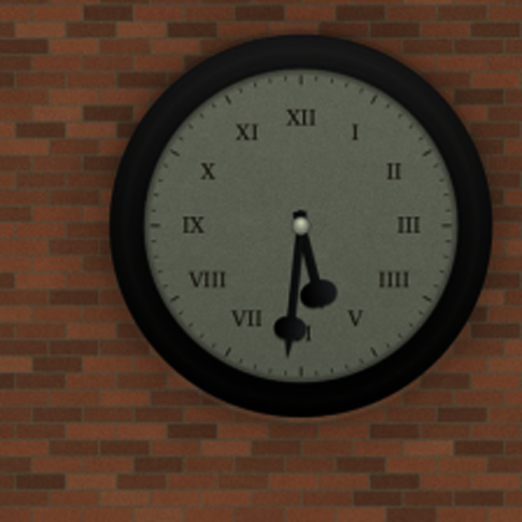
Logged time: 5:31
